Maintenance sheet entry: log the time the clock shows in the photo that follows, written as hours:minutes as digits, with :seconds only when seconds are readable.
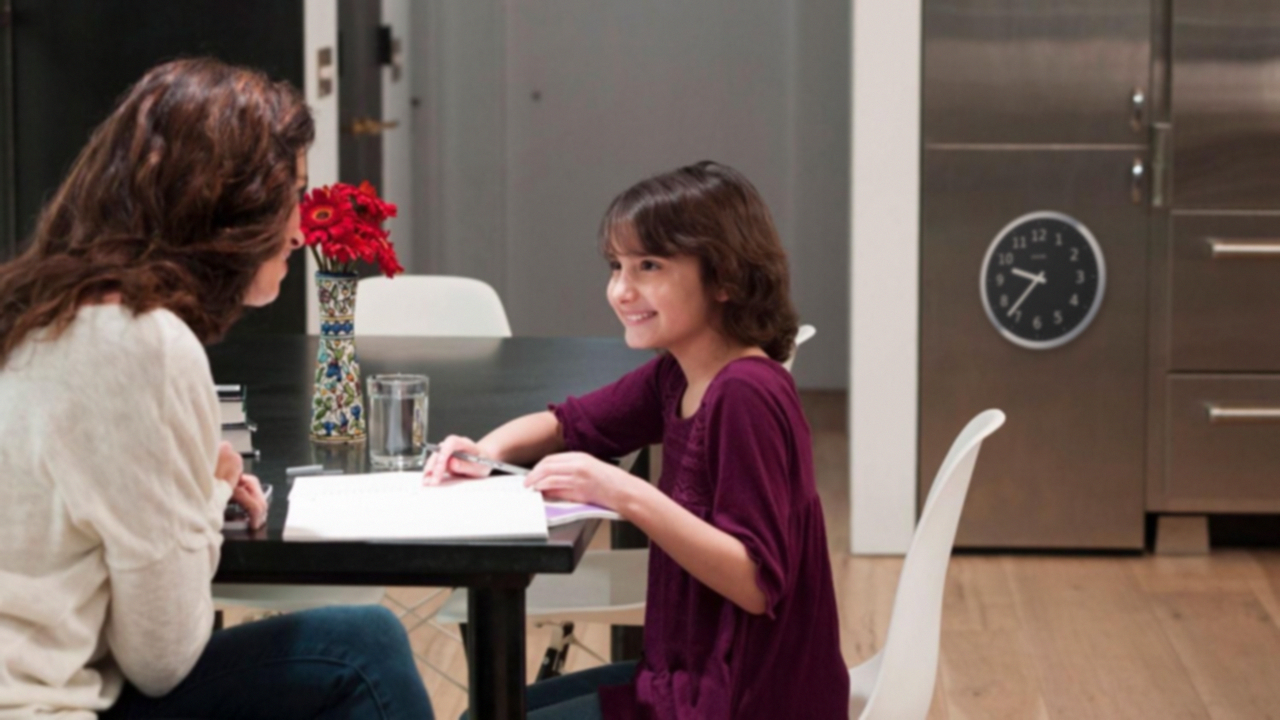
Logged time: 9:37
